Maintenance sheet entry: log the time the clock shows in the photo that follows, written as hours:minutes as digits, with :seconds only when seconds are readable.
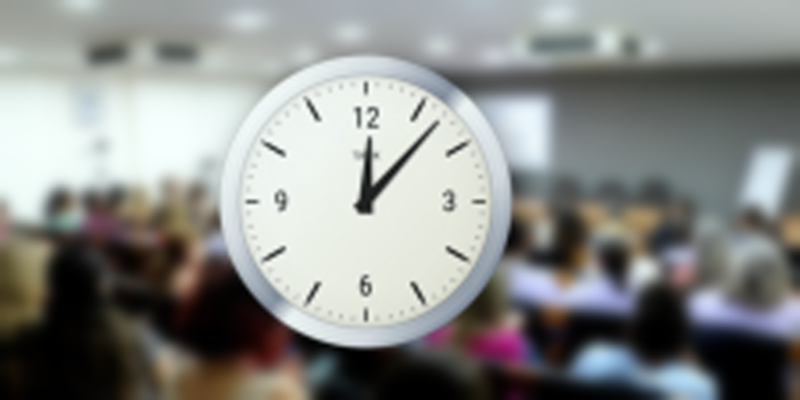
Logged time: 12:07
